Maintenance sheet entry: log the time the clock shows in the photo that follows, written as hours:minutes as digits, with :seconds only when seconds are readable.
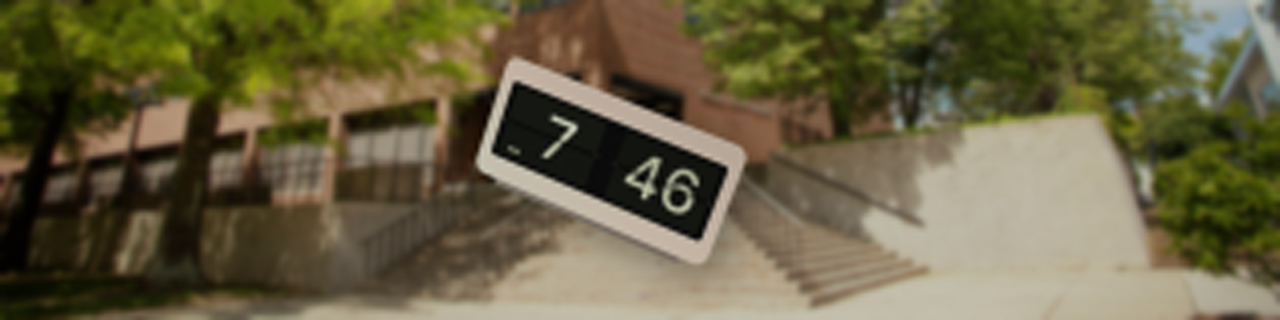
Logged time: 7:46
